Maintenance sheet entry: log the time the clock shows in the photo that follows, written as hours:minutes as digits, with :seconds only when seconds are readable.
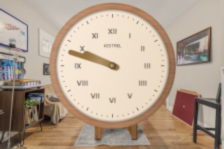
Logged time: 9:48
